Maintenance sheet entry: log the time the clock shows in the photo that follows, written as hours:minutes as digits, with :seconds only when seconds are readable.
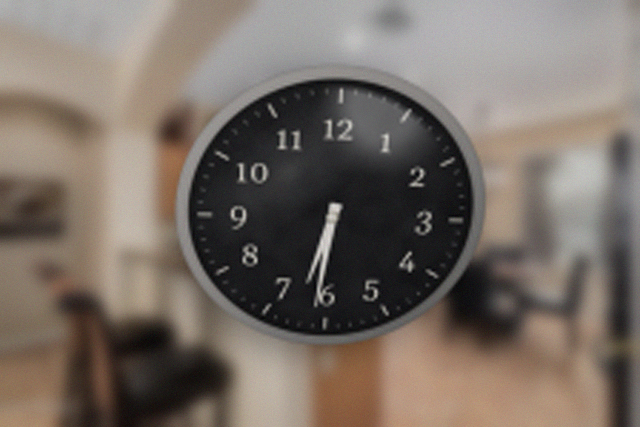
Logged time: 6:31
